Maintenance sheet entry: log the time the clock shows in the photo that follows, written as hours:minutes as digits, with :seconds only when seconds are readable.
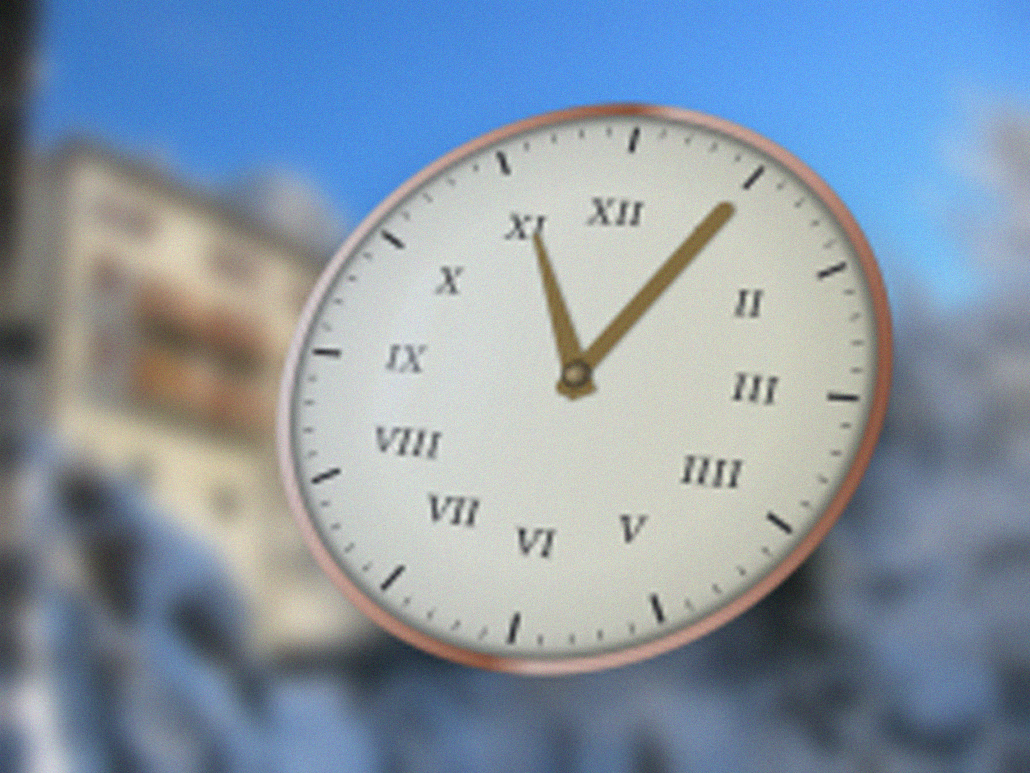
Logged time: 11:05
